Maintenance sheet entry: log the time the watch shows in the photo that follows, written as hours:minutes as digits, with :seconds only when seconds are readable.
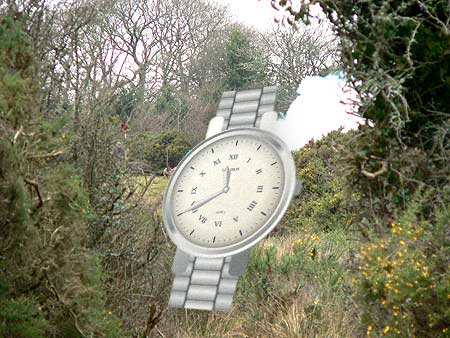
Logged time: 11:40
